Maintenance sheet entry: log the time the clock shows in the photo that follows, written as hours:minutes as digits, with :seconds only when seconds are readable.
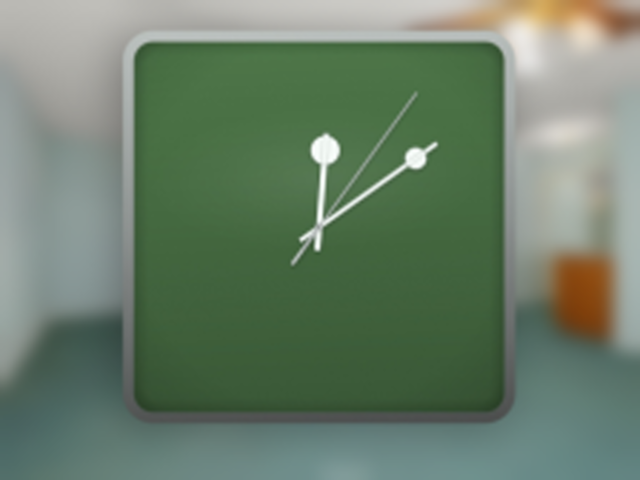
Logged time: 12:09:06
